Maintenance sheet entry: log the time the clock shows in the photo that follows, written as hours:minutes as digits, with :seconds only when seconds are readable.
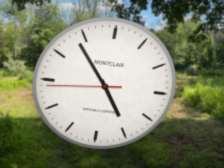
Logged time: 4:53:44
